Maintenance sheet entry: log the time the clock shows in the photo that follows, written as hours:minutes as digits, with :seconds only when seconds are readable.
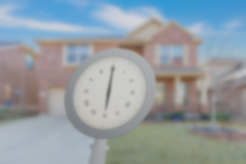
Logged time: 6:00
